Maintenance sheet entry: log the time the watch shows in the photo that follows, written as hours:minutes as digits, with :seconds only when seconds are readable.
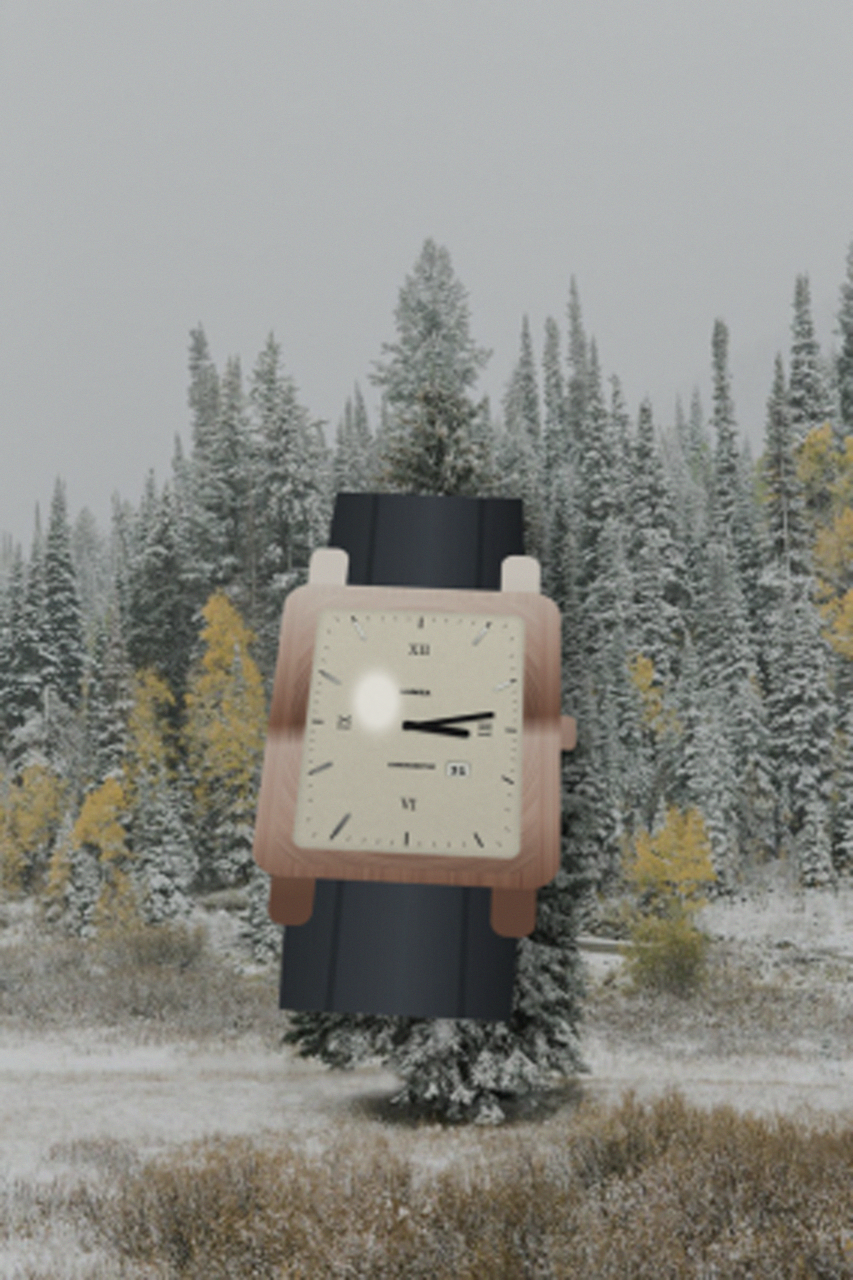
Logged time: 3:13
